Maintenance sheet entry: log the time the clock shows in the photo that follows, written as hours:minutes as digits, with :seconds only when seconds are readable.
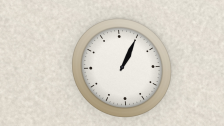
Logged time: 1:05
